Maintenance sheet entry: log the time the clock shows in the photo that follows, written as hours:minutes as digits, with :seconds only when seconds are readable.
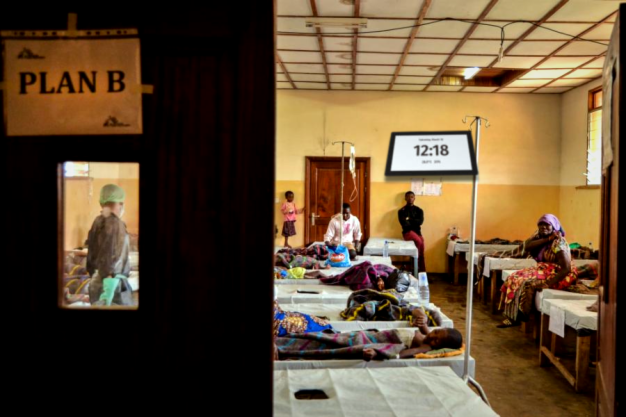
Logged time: 12:18
